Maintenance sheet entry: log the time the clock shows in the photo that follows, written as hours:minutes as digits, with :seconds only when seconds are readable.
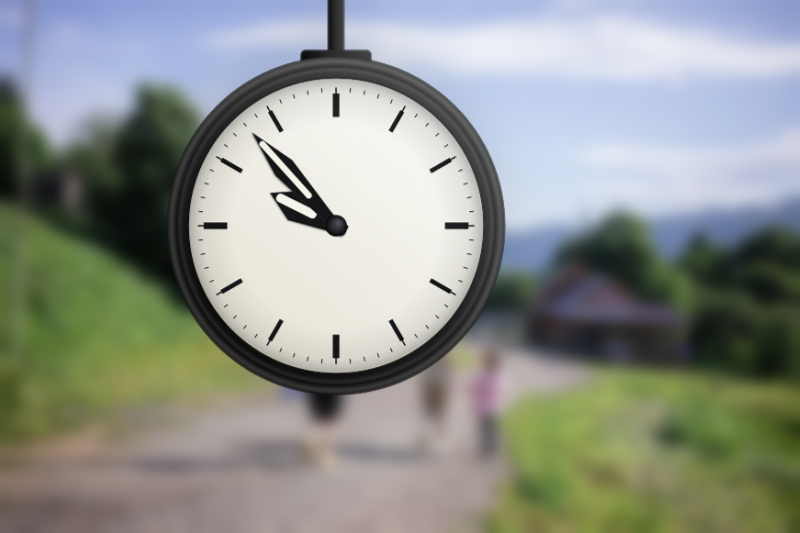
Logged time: 9:53
